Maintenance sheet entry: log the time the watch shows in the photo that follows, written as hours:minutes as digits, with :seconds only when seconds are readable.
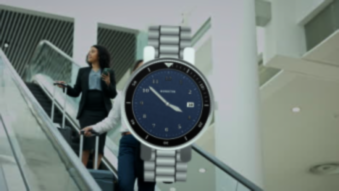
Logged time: 3:52
